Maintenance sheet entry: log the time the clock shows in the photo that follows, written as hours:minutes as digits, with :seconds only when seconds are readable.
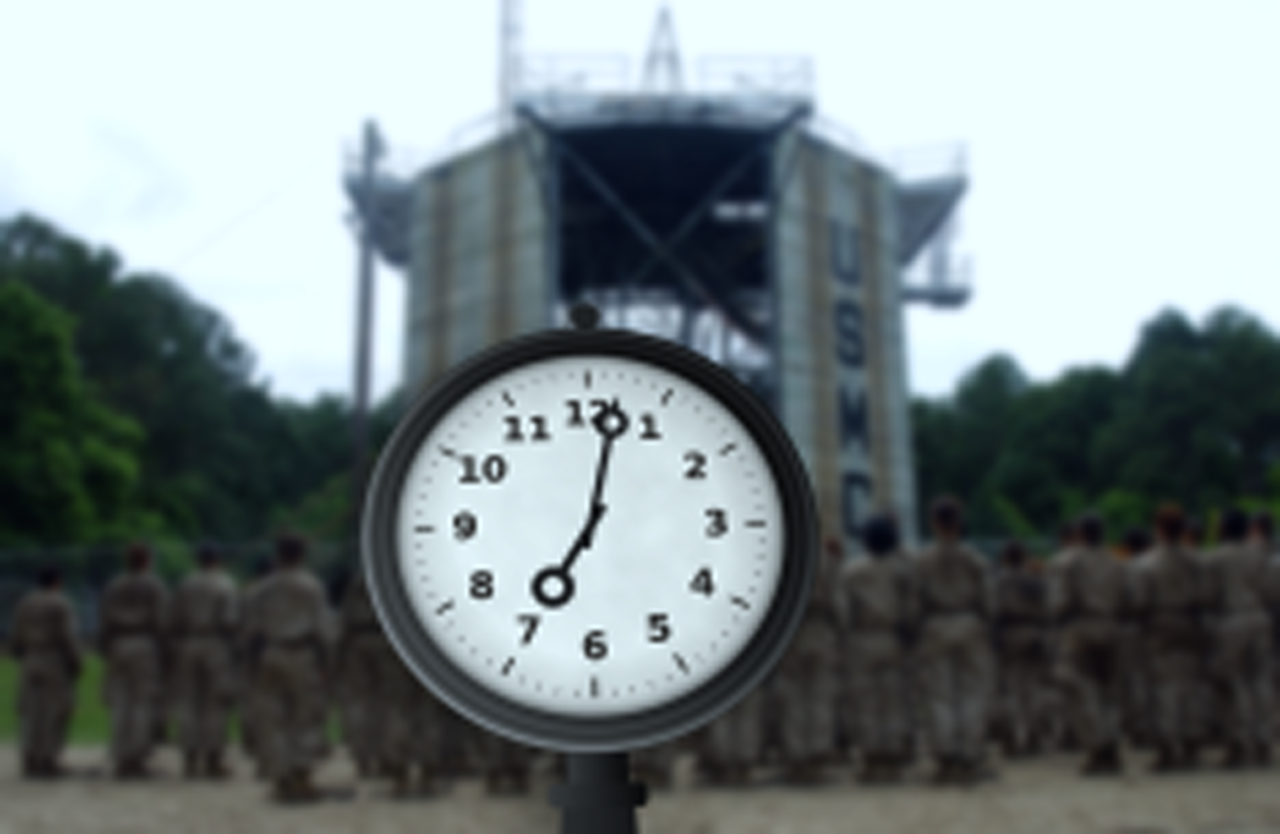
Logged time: 7:02
